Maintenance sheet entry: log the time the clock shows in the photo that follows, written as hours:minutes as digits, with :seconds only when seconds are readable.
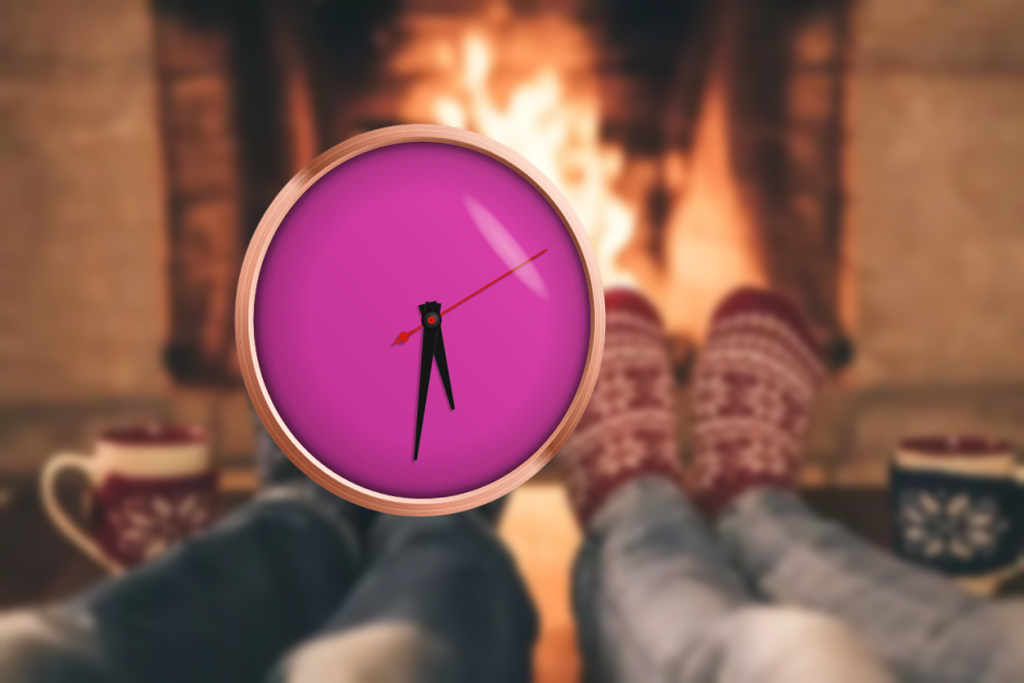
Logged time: 5:31:10
